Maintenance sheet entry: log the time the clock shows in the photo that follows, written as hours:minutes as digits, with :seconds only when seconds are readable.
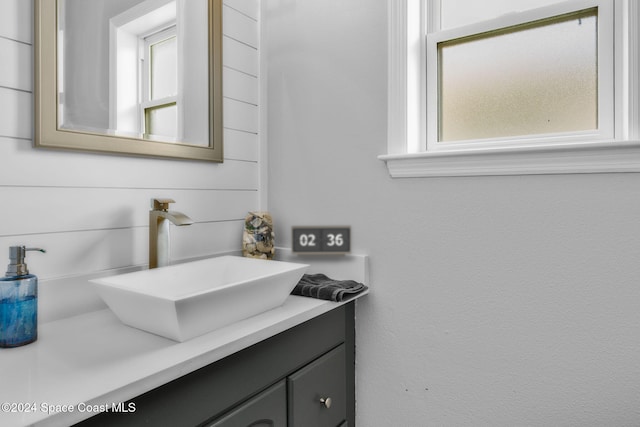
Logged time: 2:36
